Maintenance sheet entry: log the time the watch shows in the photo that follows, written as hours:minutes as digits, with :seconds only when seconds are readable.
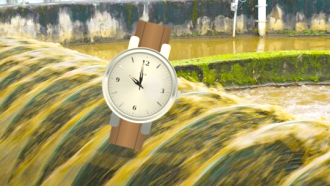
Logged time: 9:59
